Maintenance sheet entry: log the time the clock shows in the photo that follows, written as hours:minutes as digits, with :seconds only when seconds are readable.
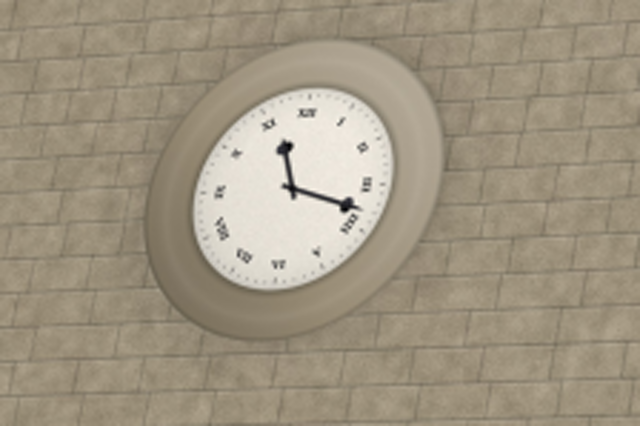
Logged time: 11:18
